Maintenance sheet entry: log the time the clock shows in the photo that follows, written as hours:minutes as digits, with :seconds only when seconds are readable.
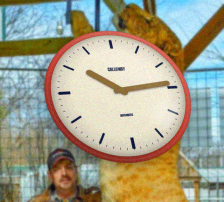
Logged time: 10:14
